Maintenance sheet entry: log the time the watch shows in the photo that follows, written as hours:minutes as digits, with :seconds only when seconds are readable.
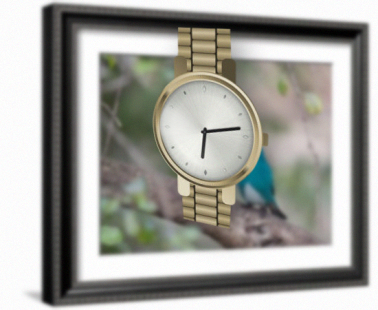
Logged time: 6:13
